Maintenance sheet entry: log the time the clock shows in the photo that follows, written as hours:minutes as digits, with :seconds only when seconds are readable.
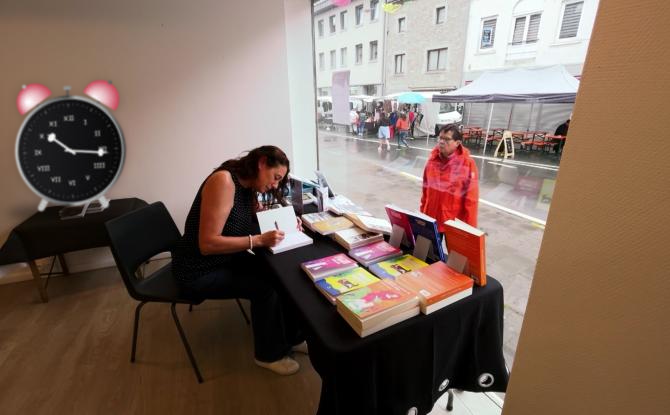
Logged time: 10:16
